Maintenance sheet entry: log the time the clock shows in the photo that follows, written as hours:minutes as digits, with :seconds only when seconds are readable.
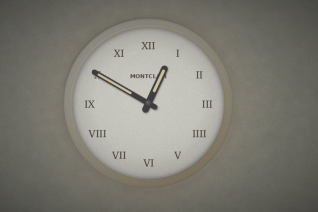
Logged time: 12:50
